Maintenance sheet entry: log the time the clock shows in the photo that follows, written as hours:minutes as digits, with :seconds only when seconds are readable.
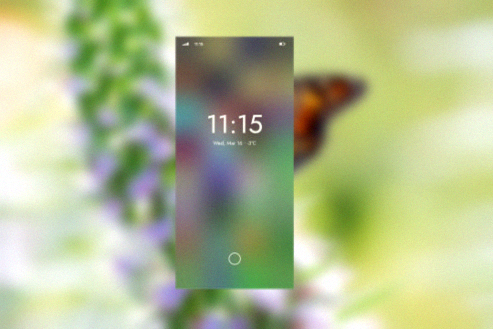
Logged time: 11:15
